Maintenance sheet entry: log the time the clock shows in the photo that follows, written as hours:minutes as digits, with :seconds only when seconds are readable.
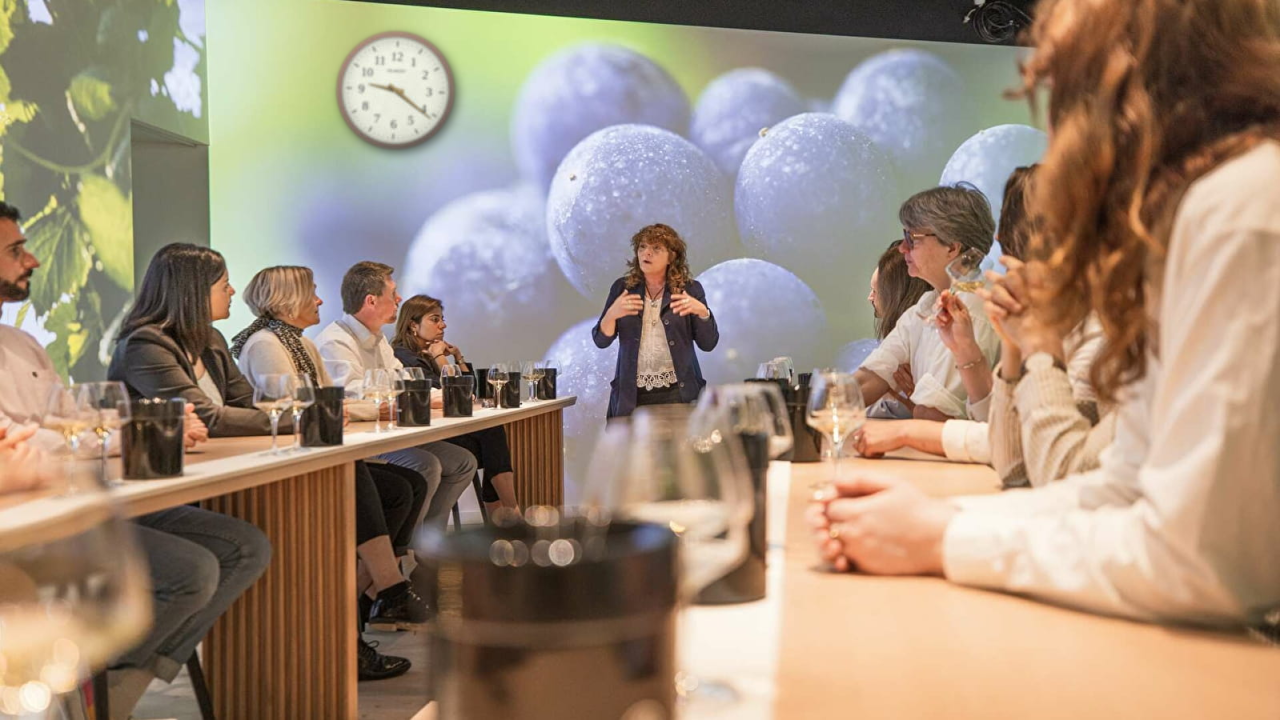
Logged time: 9:21
